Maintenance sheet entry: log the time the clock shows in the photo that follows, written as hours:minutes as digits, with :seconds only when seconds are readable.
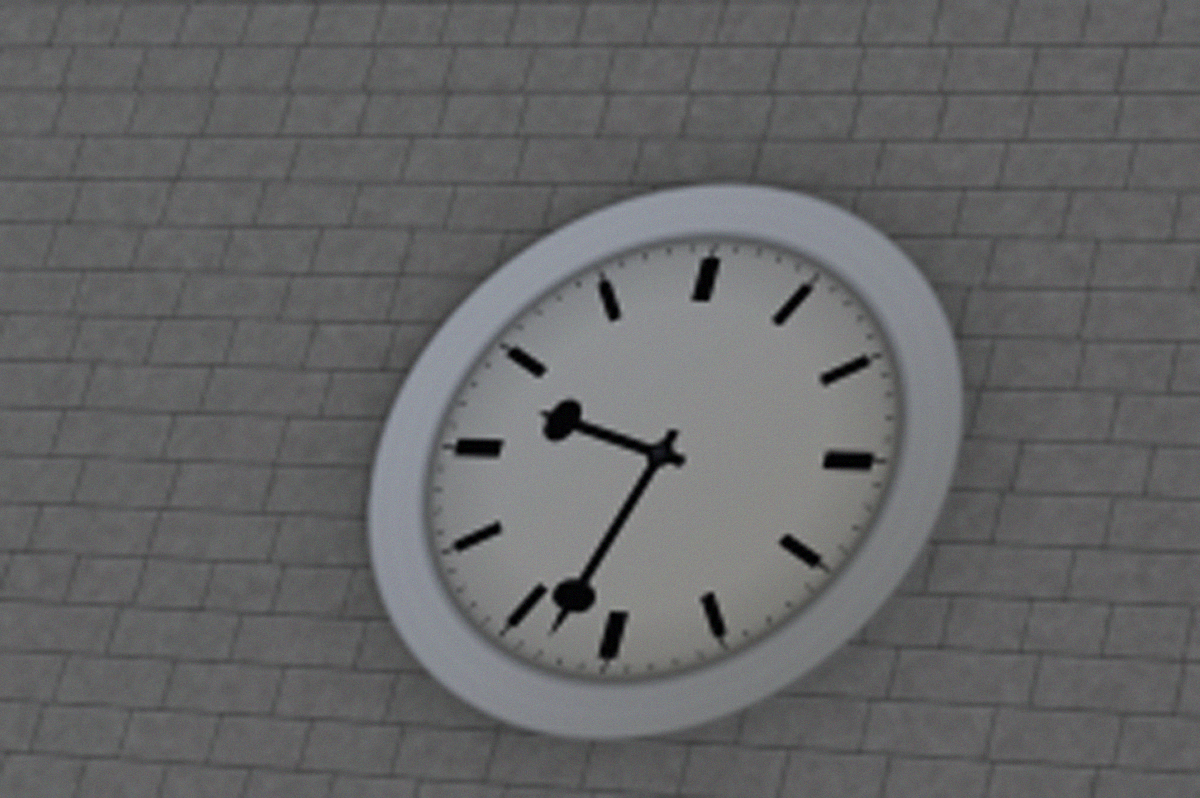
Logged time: 9:33
